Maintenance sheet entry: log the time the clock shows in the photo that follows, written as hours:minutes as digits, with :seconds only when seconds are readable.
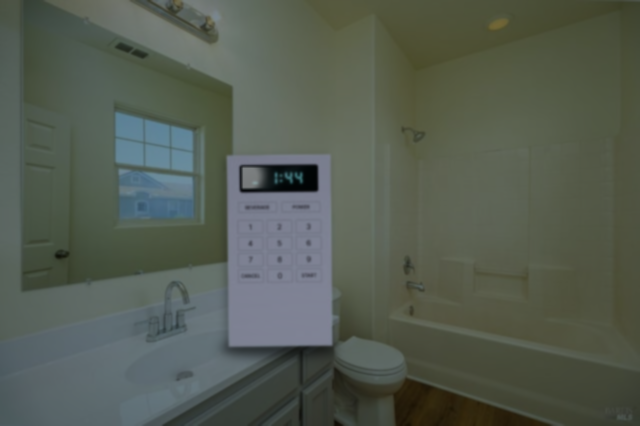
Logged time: 1:44
